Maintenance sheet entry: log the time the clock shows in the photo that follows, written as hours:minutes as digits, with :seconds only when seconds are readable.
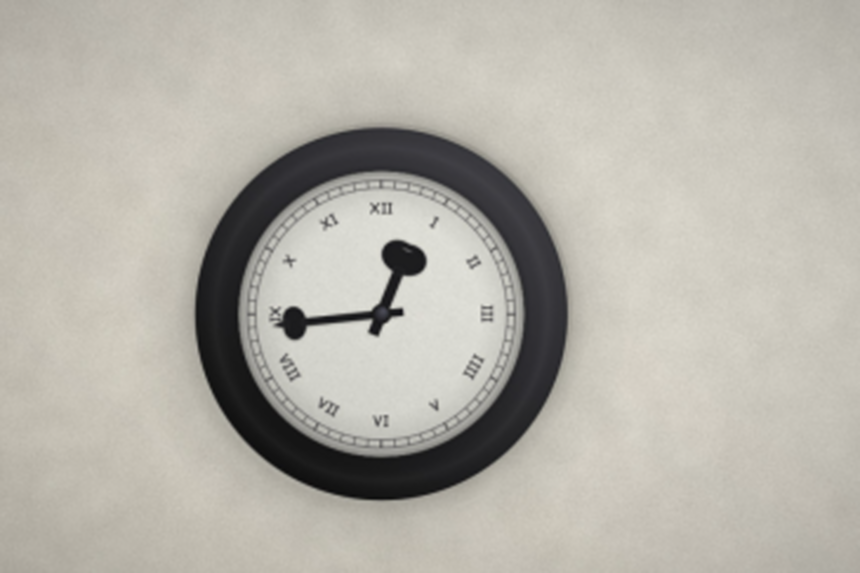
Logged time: 12:44
